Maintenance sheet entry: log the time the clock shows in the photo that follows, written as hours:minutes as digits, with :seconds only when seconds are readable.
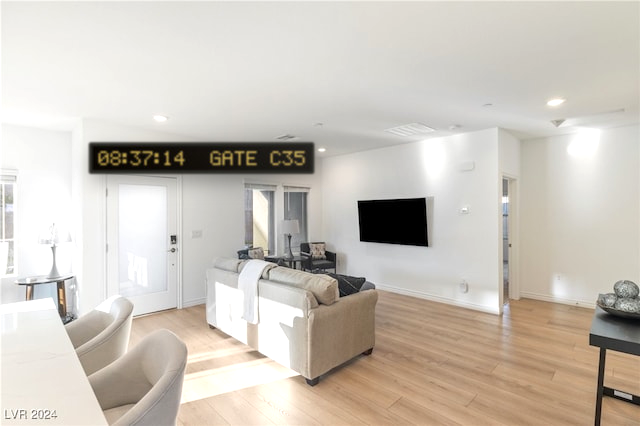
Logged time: 8:37:14
